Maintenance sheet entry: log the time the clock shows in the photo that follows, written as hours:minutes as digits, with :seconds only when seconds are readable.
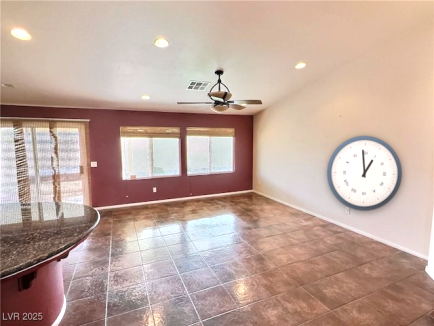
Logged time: 12:59
